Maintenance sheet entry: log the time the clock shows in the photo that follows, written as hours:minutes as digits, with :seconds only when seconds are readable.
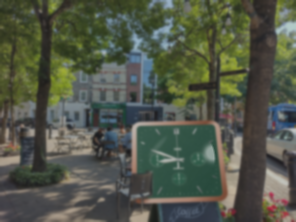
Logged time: 8:49
